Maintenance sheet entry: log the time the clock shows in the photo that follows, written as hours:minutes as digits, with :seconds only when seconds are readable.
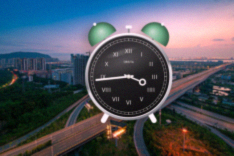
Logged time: 3:44
